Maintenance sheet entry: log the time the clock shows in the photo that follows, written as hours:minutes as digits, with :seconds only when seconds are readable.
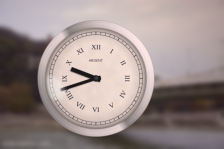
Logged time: 9:42
